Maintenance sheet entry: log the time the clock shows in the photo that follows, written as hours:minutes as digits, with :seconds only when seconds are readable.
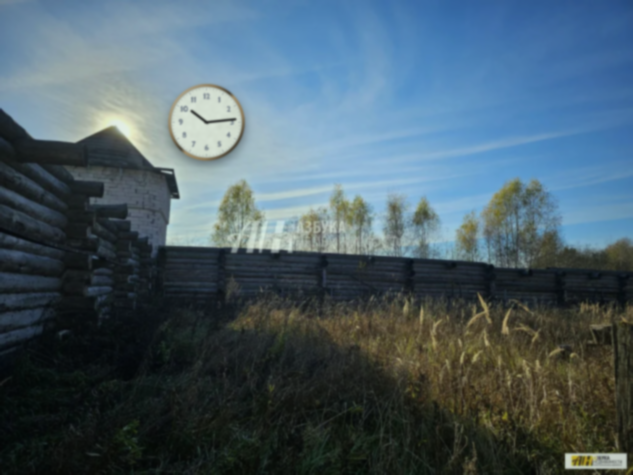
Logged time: 10:14
